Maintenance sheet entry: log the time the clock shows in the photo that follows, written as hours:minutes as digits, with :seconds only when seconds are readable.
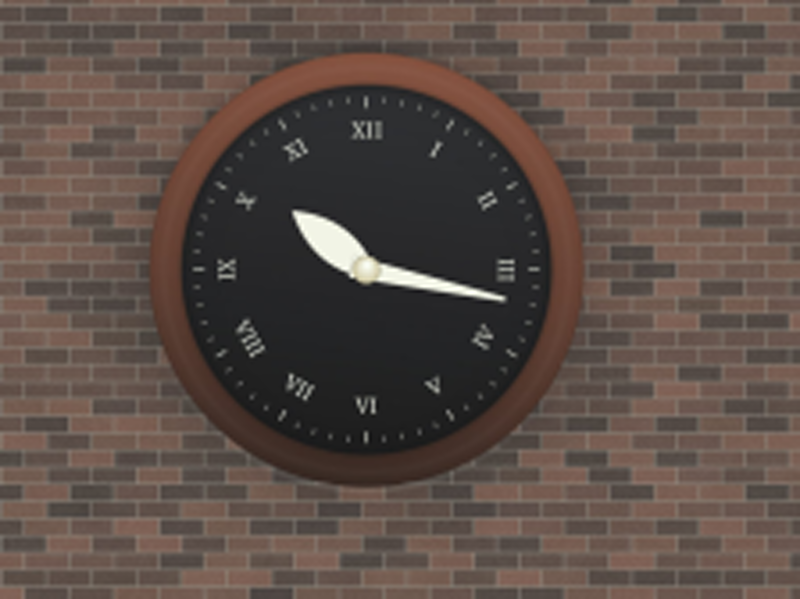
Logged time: 10:17
